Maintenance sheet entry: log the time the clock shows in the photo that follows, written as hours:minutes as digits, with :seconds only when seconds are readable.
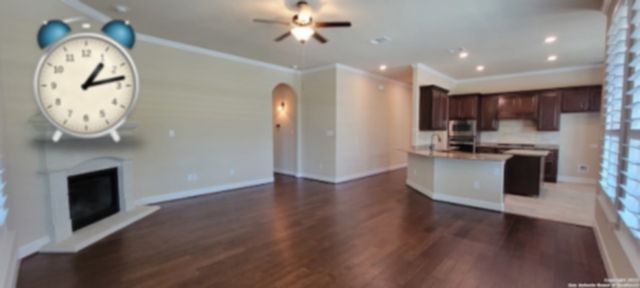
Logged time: 1:13
